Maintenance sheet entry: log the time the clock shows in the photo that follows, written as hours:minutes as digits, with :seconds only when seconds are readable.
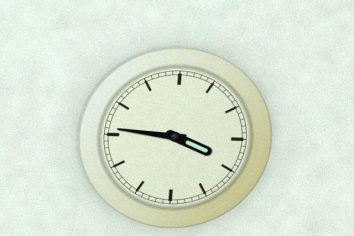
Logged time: 3:46
